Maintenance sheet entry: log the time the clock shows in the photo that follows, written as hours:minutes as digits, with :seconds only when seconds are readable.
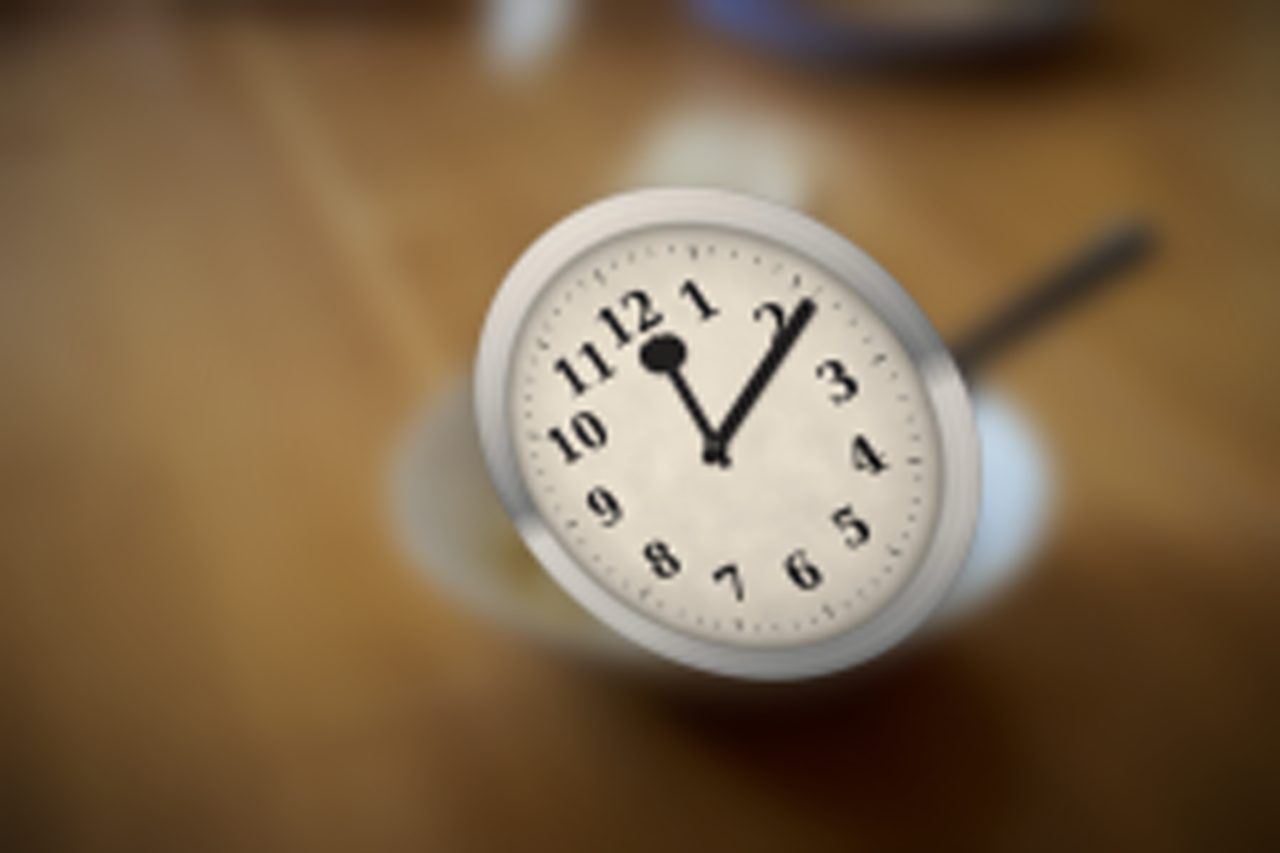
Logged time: 12:11
